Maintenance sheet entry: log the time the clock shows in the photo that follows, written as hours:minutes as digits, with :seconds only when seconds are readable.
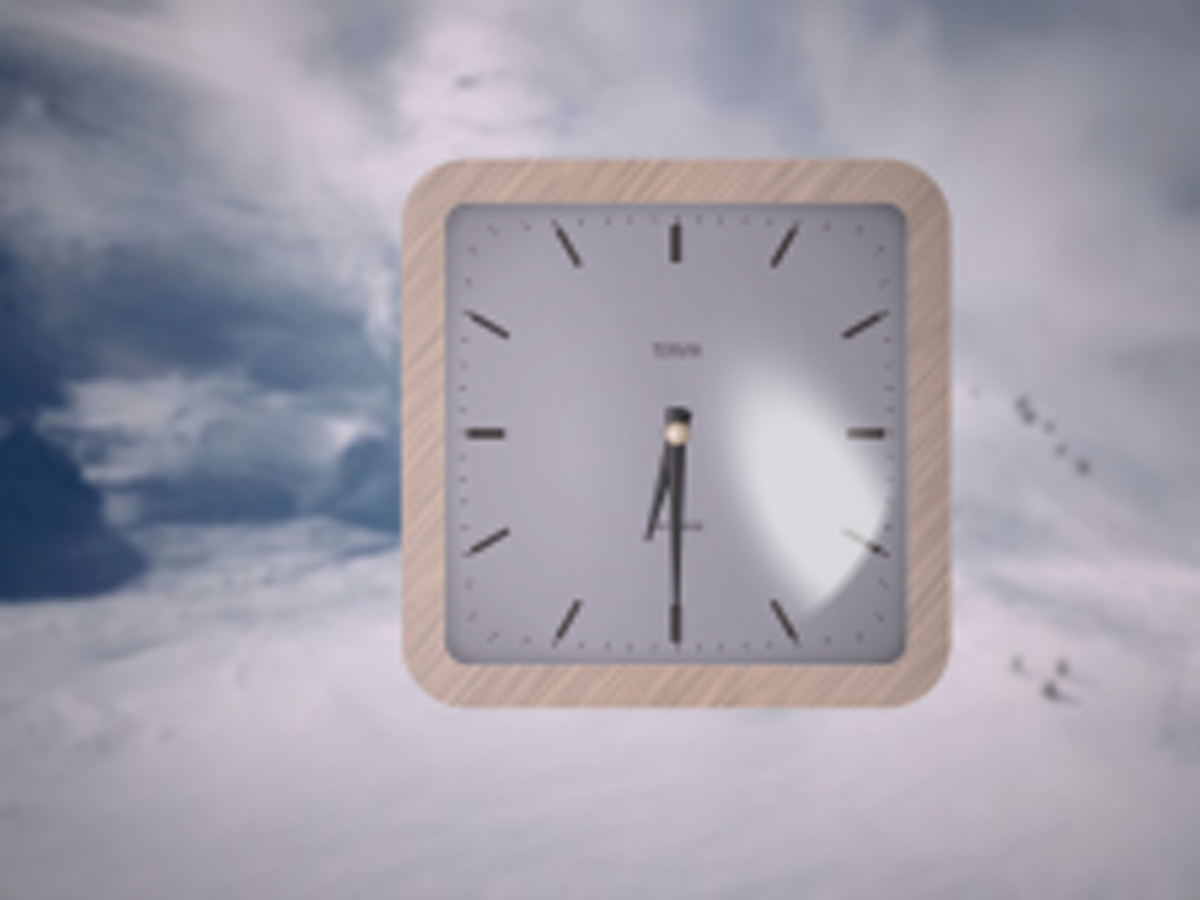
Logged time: 6:30
